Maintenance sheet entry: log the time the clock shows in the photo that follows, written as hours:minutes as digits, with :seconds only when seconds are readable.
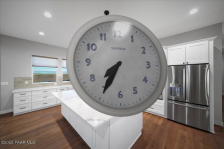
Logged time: 7:35
